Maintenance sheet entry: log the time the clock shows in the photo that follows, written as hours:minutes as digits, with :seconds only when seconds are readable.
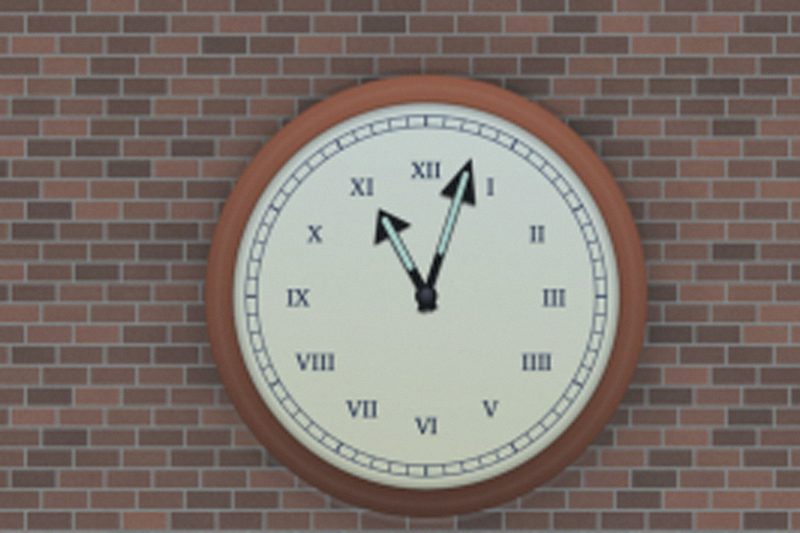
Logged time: 11:03
